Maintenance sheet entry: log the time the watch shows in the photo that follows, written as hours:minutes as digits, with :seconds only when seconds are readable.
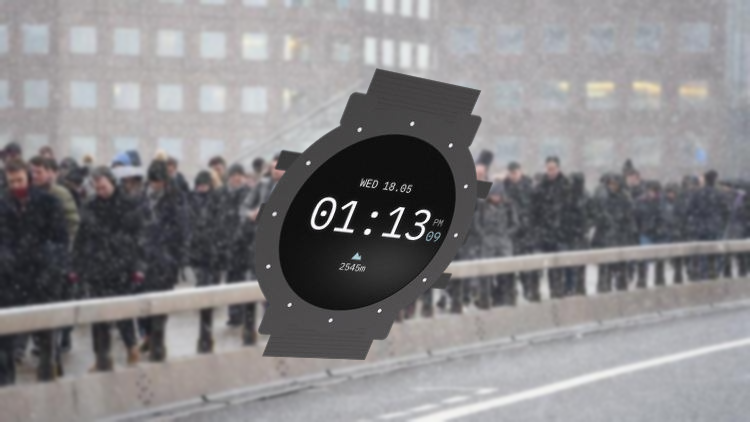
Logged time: 1:13:09
